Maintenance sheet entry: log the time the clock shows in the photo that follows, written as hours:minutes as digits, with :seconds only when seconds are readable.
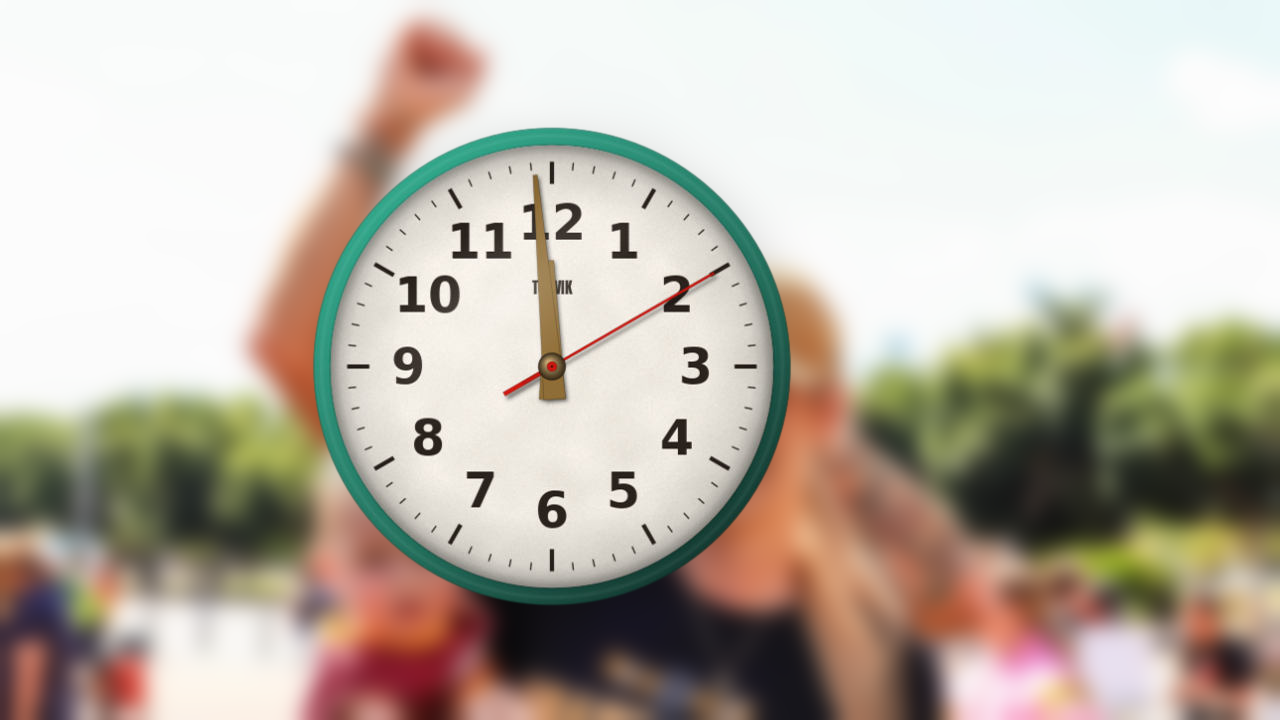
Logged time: 11:59:10
